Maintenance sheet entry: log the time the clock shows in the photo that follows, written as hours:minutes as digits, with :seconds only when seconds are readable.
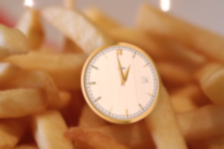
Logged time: 12:59
